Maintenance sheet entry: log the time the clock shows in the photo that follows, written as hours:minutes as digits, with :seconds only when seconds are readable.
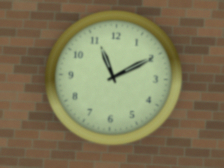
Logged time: 11:10
